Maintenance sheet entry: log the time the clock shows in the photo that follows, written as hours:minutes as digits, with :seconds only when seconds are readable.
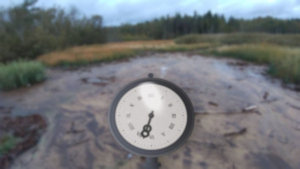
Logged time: 6:33
